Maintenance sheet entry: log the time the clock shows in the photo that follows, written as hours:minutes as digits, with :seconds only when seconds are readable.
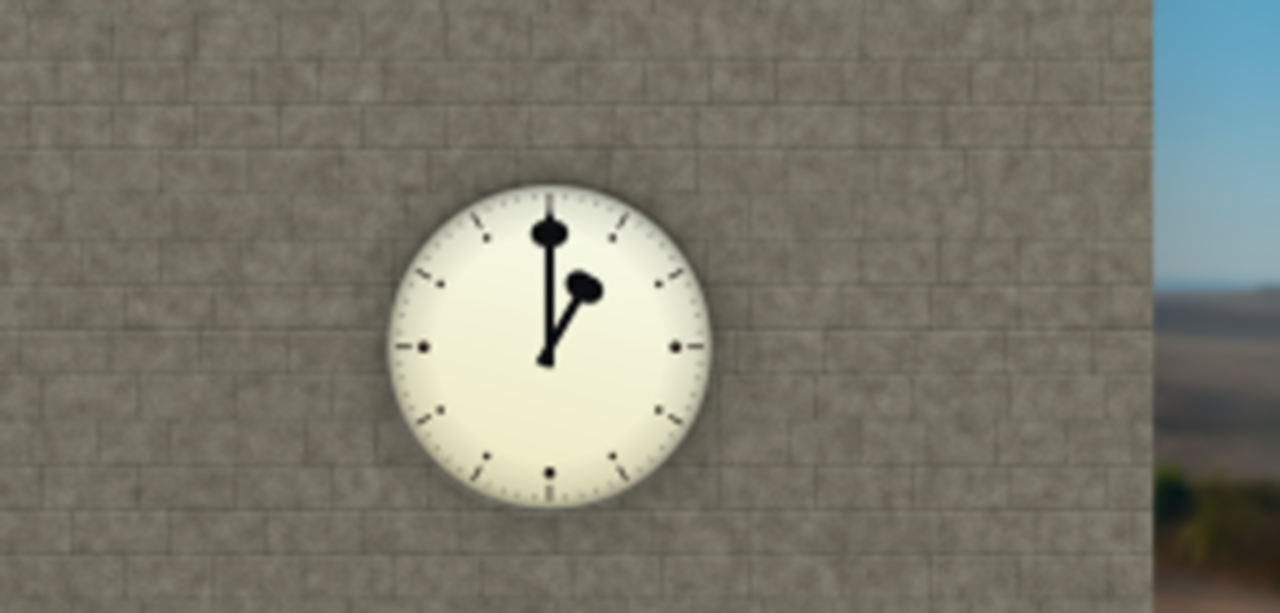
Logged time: 1:00
